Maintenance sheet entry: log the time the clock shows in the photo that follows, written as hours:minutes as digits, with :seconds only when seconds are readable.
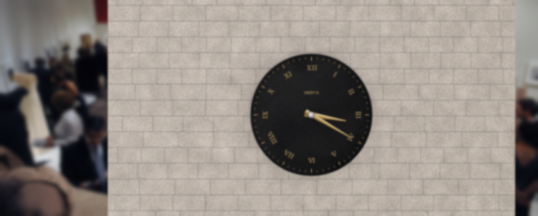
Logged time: 3:20
